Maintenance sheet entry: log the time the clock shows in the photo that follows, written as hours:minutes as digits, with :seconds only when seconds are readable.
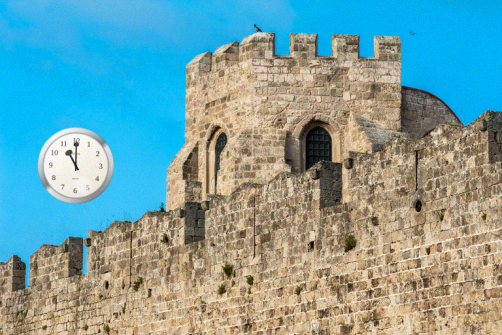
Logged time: 11:00
